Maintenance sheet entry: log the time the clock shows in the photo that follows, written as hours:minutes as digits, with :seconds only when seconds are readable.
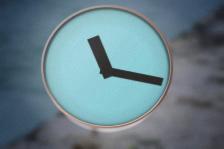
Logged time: 11:17
